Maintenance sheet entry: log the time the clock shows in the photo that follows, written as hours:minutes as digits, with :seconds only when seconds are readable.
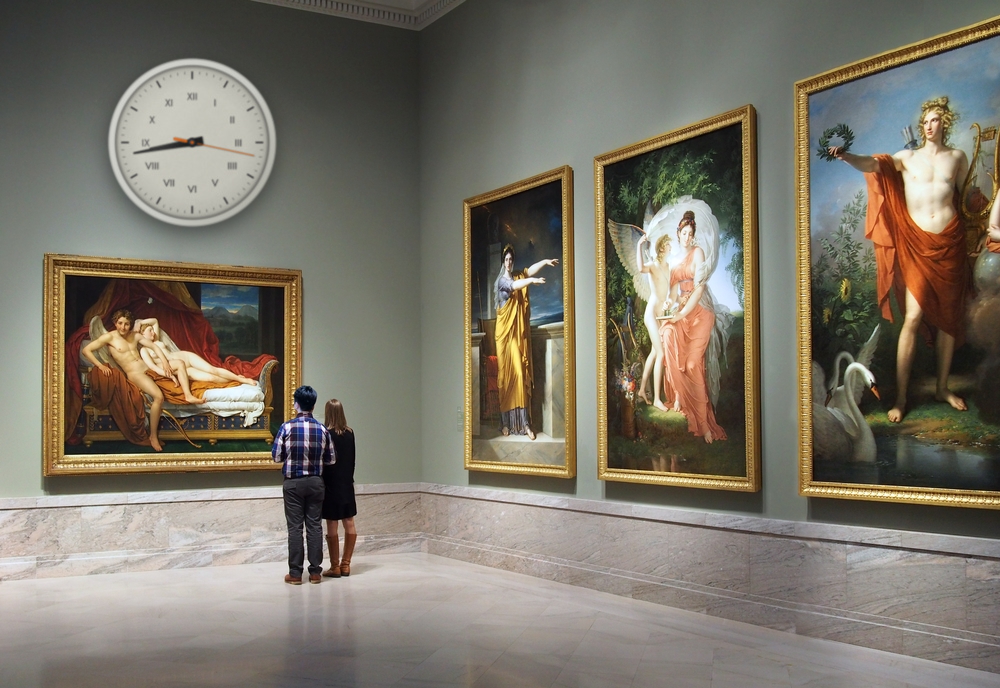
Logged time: 8:43:17
